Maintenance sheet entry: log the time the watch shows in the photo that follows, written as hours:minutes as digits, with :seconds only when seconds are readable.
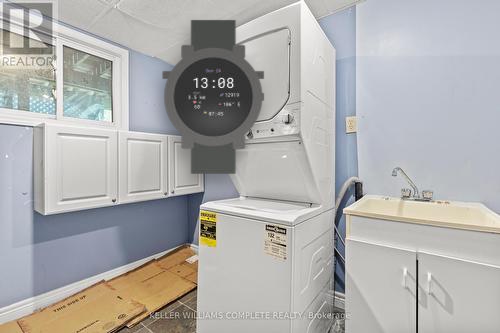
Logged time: 13:08
